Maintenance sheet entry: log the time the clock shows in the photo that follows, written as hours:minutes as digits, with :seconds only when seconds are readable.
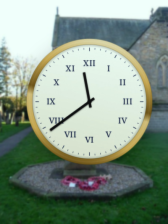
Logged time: 11:39
